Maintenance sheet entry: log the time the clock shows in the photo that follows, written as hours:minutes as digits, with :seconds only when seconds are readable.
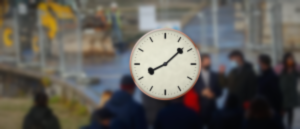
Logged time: 8:08
